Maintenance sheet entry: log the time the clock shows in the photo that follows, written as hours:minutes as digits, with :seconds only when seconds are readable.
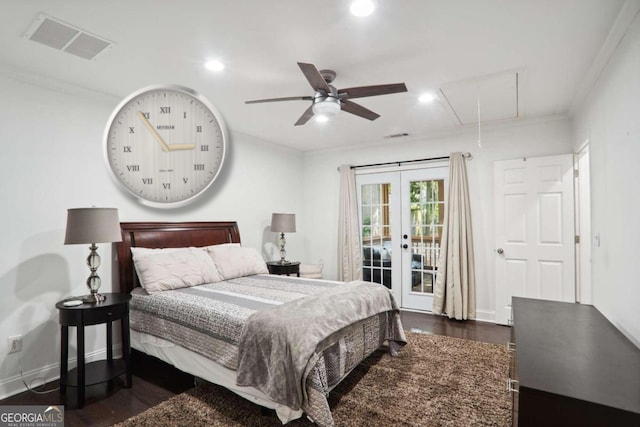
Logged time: 2:54
